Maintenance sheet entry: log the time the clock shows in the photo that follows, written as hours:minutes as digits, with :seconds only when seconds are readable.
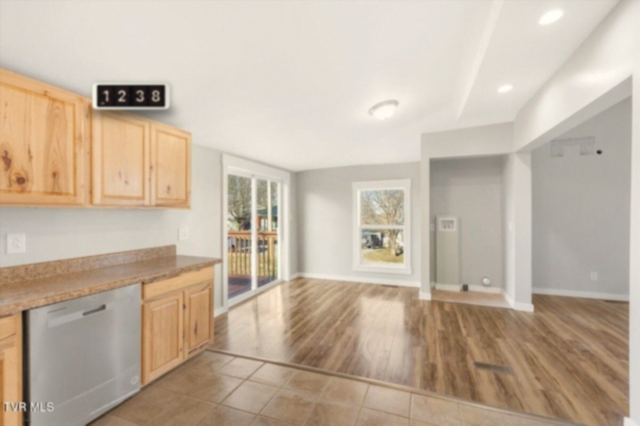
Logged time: 12:38
